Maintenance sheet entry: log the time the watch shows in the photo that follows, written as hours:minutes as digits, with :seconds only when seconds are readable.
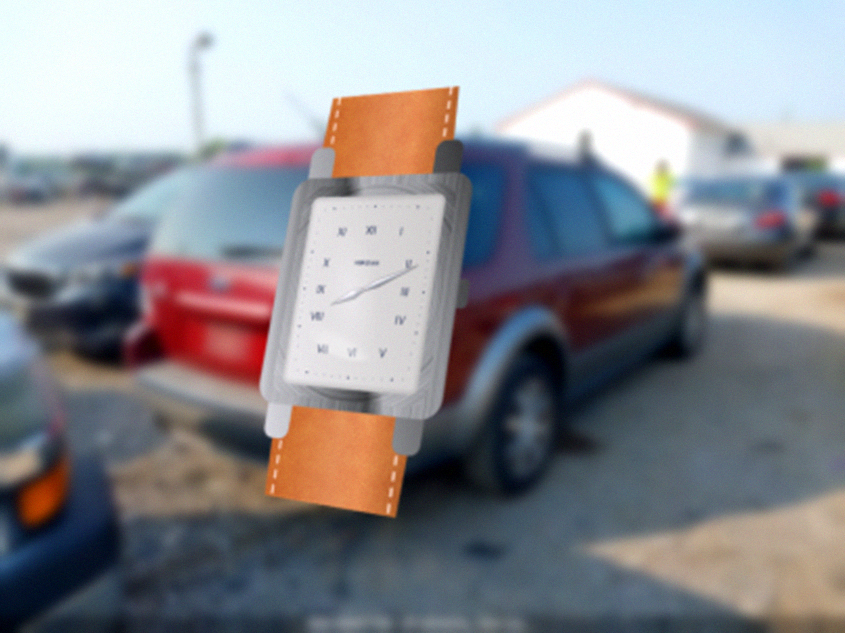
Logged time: 8:11
